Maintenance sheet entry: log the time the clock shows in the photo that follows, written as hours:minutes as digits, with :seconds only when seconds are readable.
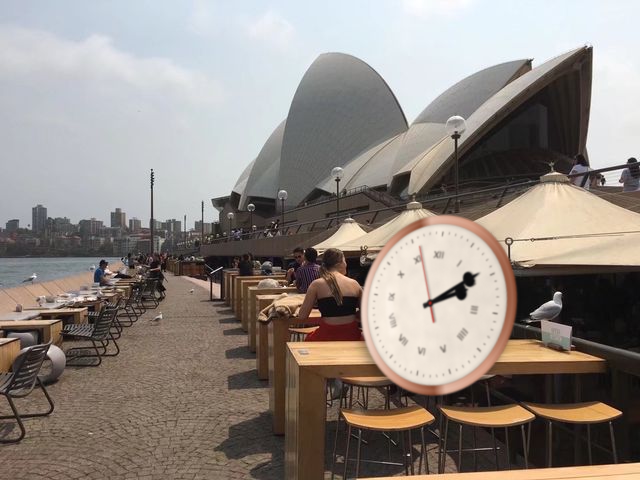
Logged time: 2:08:56
